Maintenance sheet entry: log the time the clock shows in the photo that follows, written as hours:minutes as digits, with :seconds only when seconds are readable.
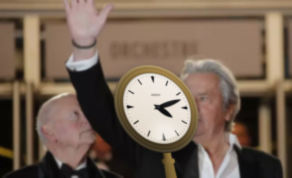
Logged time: 4:12
